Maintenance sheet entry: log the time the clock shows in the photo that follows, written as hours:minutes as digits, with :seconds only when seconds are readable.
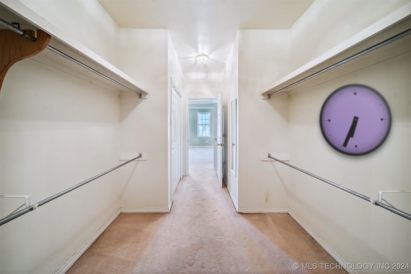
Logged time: 6:34
